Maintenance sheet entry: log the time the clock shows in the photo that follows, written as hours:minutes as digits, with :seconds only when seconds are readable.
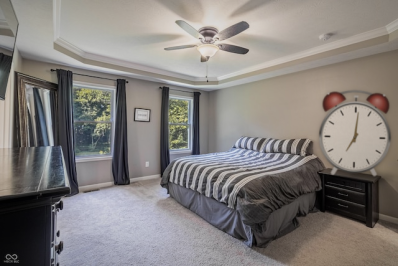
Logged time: 7:01
